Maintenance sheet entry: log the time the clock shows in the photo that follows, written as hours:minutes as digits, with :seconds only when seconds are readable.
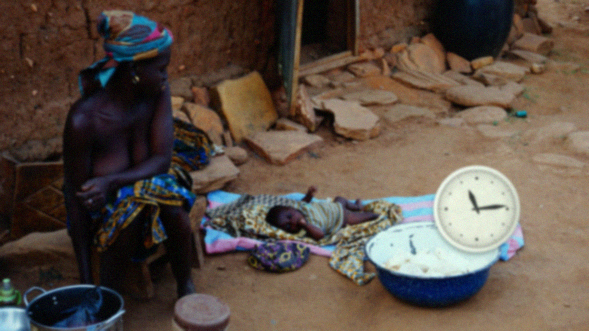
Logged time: 11:14
